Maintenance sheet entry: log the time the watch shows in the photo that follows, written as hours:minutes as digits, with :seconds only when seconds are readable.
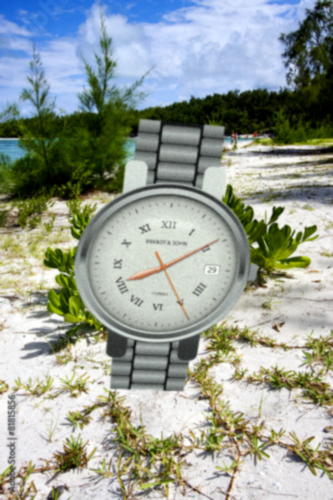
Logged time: 8:09:25
